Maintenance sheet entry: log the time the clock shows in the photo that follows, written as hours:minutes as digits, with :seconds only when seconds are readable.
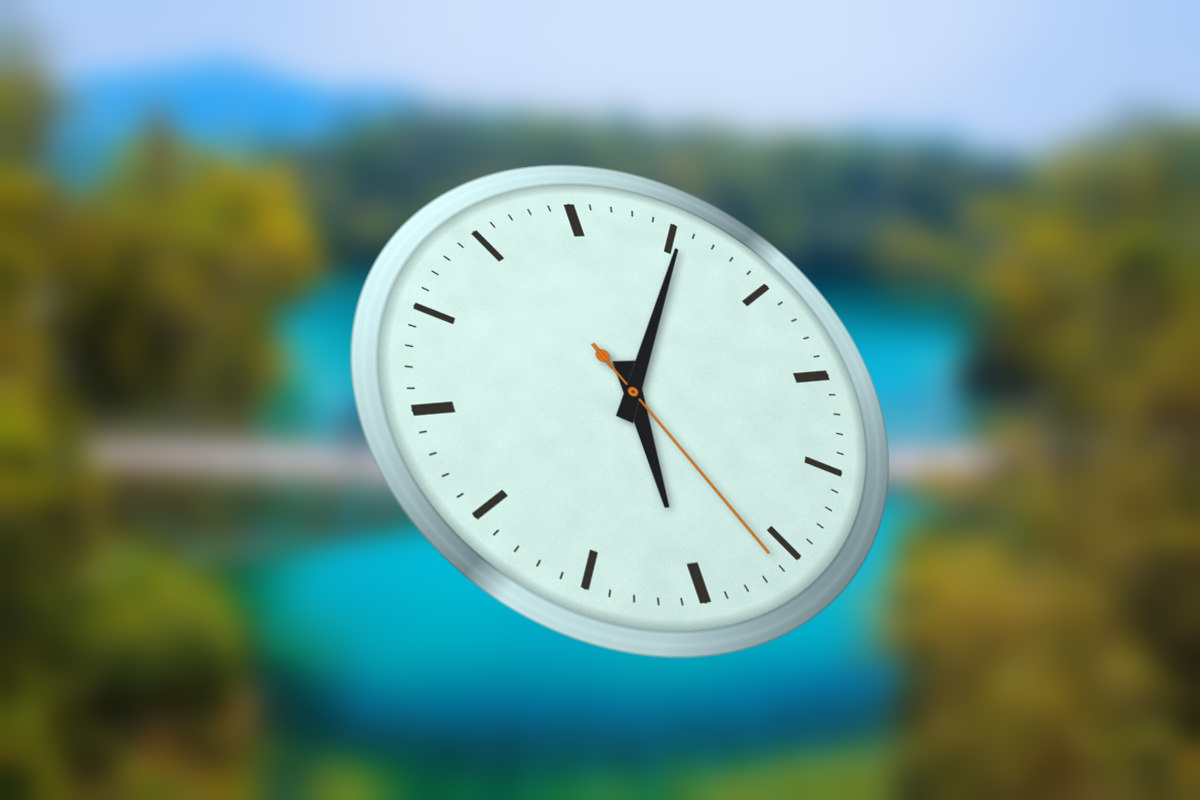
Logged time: 6:05:26
